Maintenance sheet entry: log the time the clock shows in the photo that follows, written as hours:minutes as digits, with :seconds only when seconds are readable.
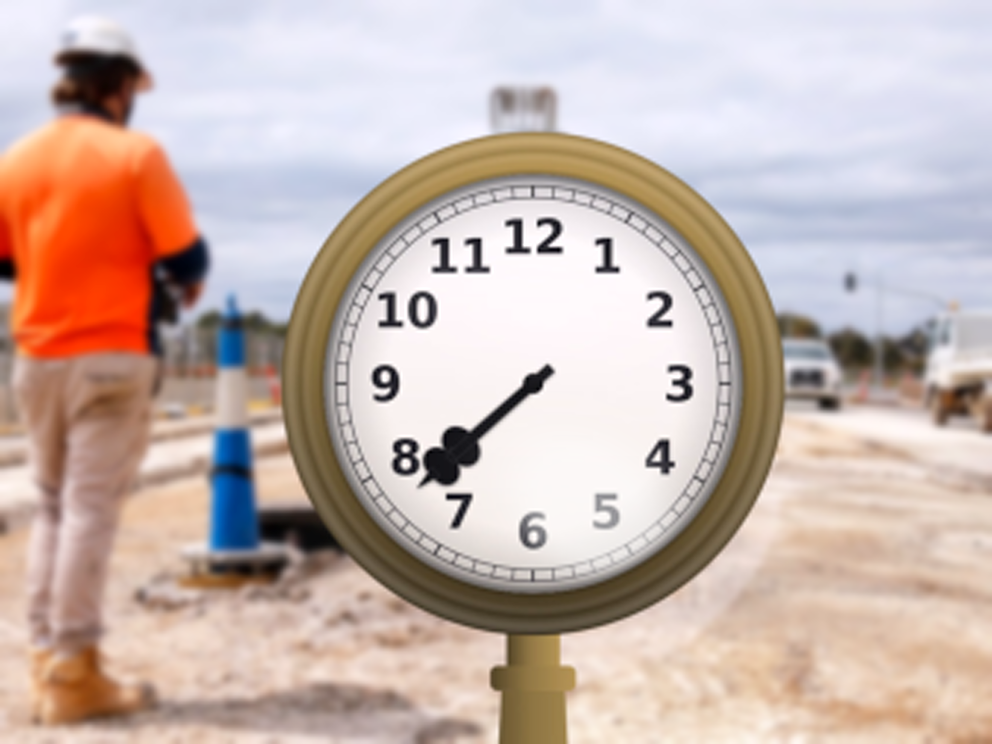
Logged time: 7:38
